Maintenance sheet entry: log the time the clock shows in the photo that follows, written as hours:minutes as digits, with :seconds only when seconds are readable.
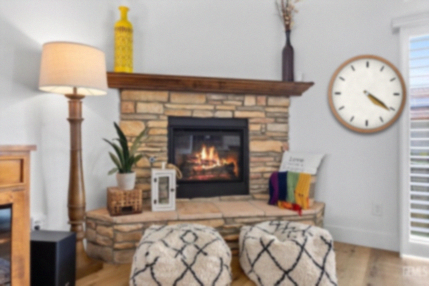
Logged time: 4:21
